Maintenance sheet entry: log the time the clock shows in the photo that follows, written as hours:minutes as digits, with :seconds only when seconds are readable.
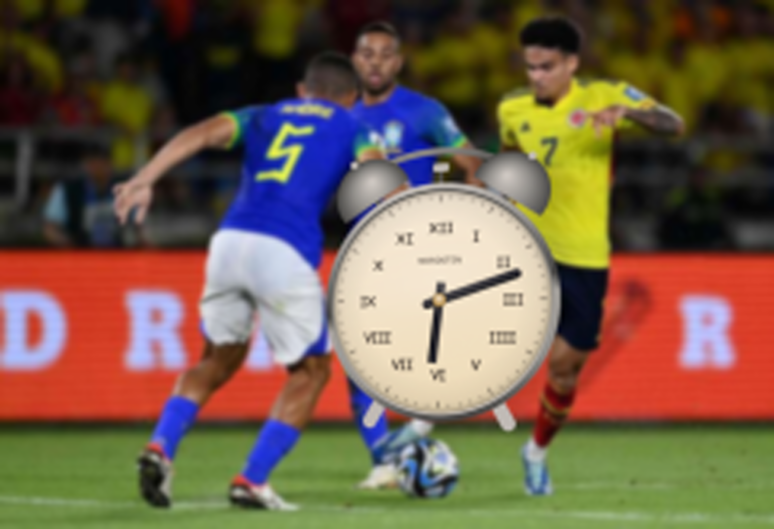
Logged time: 6:12
